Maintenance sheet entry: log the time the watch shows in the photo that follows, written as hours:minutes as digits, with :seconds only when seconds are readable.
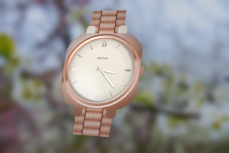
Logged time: 3:23
